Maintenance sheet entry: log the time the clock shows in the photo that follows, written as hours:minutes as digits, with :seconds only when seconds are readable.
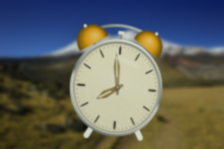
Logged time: 7:59
